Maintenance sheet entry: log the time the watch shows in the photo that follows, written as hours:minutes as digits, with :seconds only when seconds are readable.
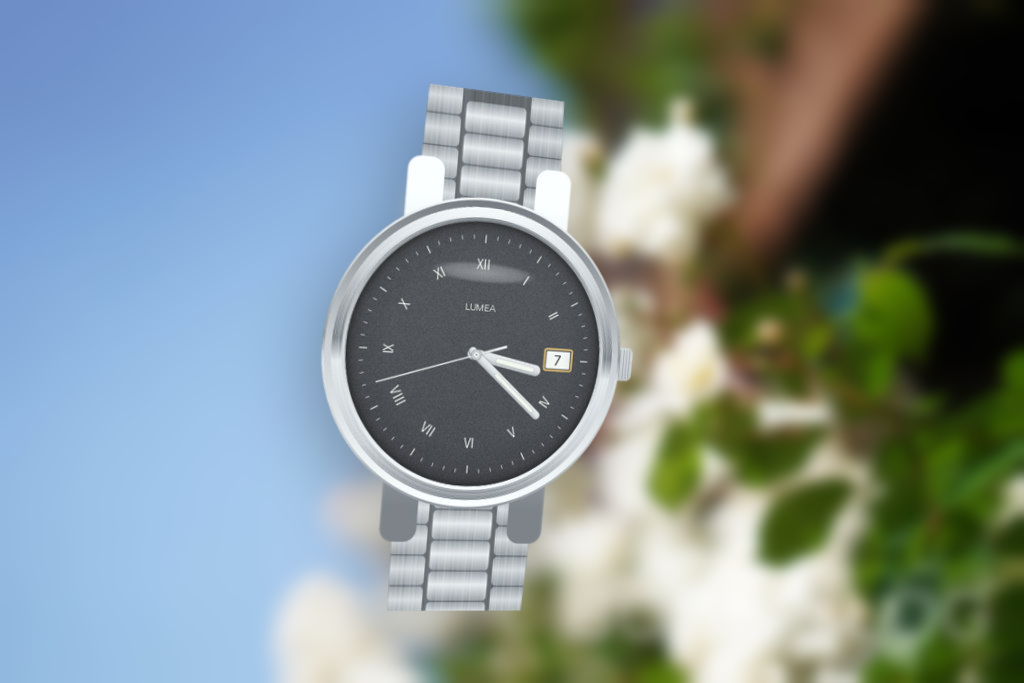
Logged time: 3:21:42
